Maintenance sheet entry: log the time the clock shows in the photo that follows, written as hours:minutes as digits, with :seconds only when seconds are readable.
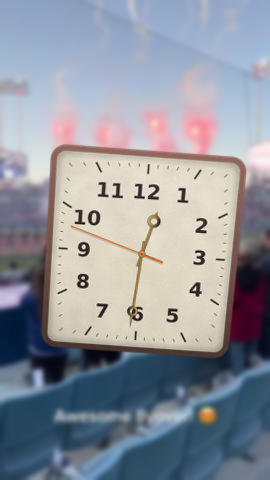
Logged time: 12:30:48
